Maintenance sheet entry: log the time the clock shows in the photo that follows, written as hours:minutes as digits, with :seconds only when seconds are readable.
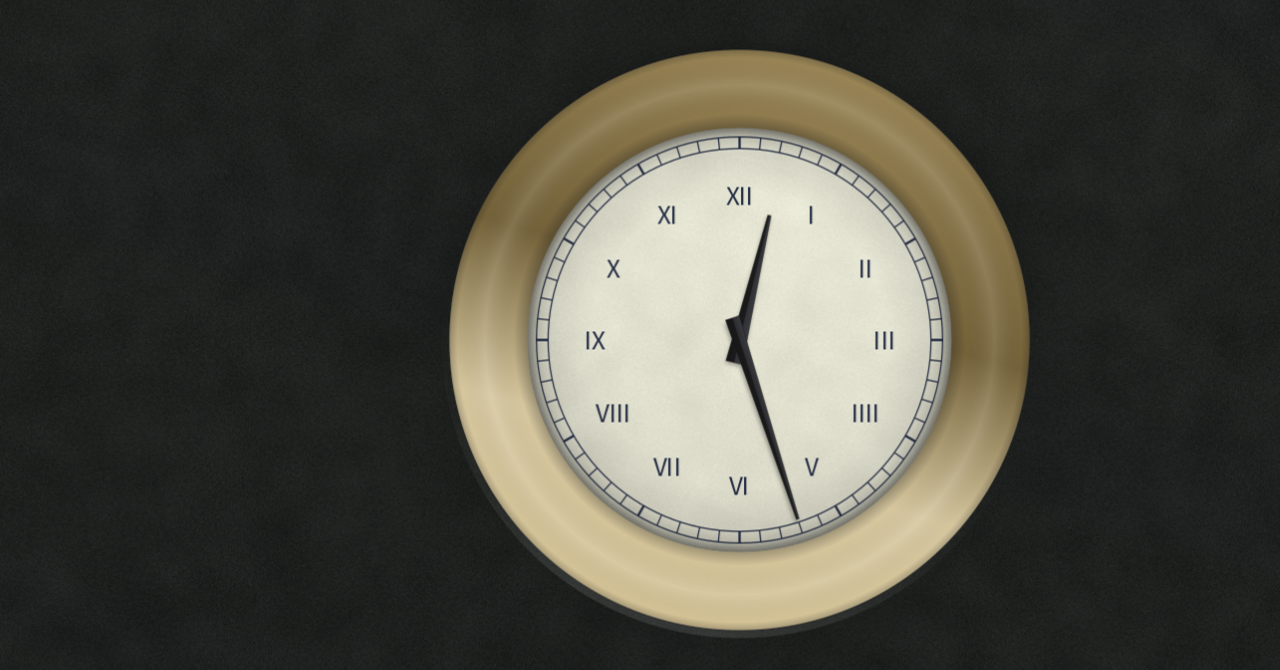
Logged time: 12:27
